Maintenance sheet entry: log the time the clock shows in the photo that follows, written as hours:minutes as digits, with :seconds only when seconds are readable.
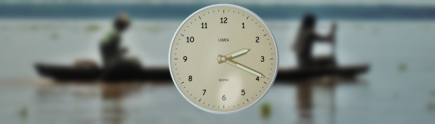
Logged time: 2:19
